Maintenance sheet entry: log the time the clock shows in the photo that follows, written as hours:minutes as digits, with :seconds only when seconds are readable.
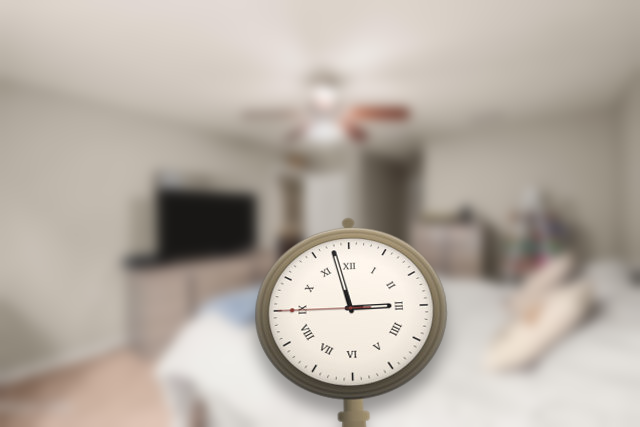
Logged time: 2:57:45
